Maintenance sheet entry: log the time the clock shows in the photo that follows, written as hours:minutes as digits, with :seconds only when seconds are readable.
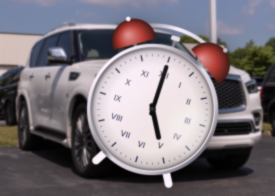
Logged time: 5:00
